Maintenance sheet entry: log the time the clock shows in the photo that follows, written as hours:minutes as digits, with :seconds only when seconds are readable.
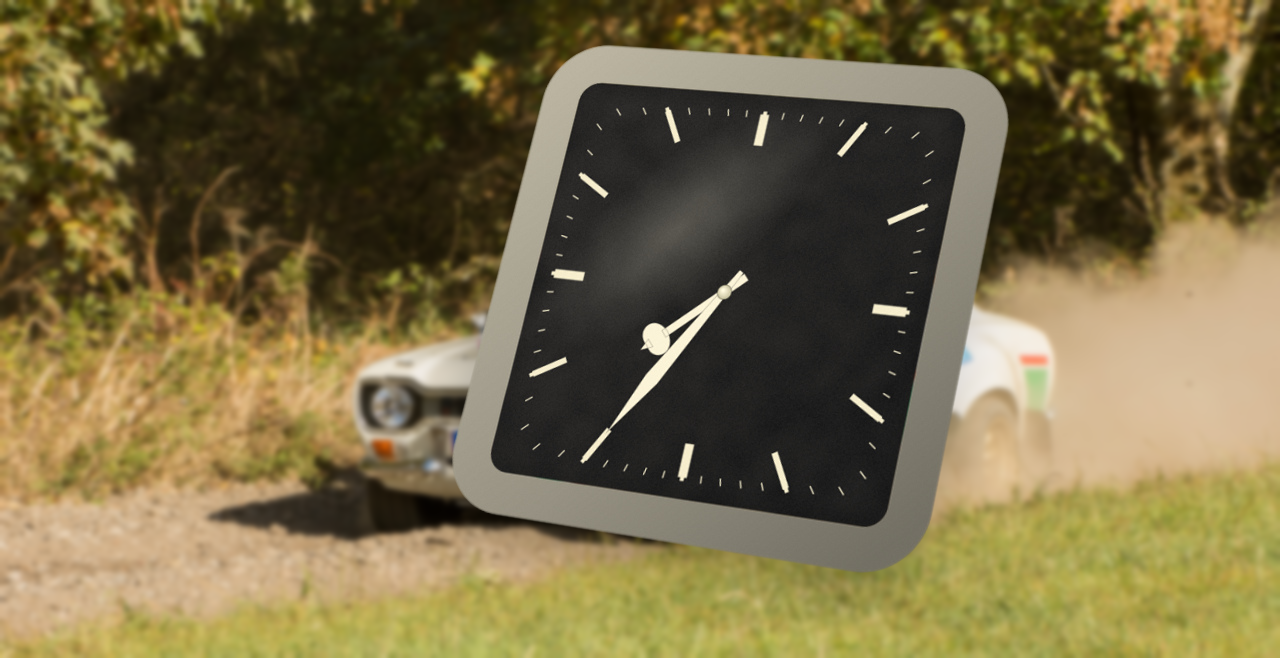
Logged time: 7:35
